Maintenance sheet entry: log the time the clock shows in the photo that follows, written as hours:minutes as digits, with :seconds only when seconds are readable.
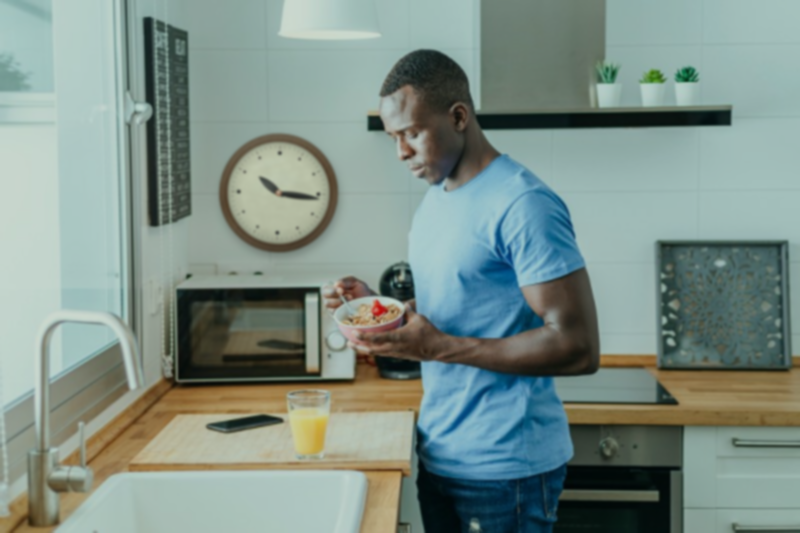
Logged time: 10:16
